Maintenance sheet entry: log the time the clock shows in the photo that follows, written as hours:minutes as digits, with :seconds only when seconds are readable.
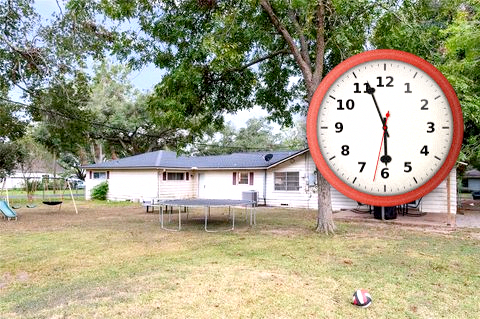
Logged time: 5:56:32
